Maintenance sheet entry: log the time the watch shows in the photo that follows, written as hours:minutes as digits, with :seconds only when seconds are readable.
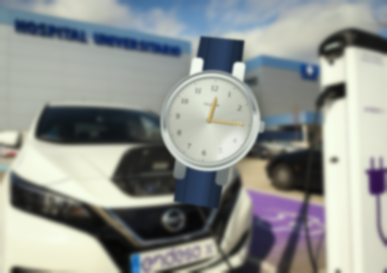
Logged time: 12:15
